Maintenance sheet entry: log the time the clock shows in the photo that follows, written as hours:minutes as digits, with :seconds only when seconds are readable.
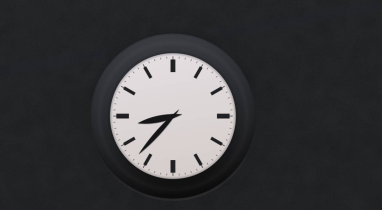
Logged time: 8:37
